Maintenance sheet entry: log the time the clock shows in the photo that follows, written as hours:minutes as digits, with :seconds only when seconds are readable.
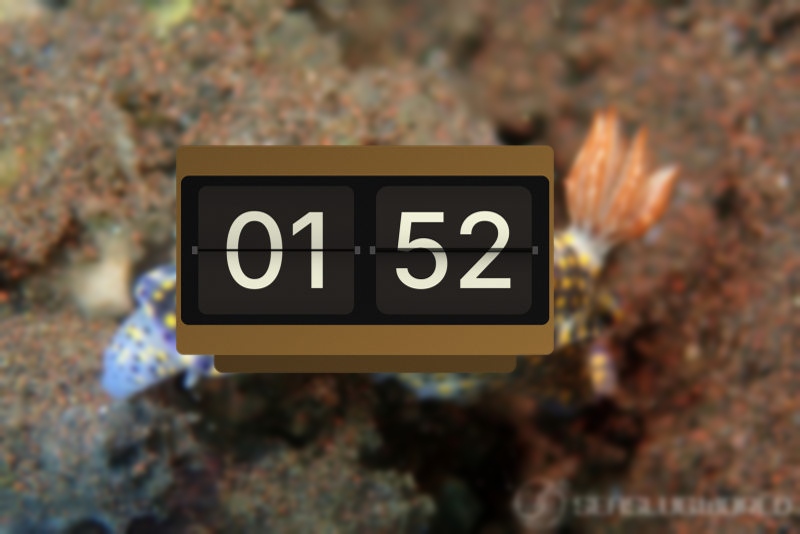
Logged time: 1:52
